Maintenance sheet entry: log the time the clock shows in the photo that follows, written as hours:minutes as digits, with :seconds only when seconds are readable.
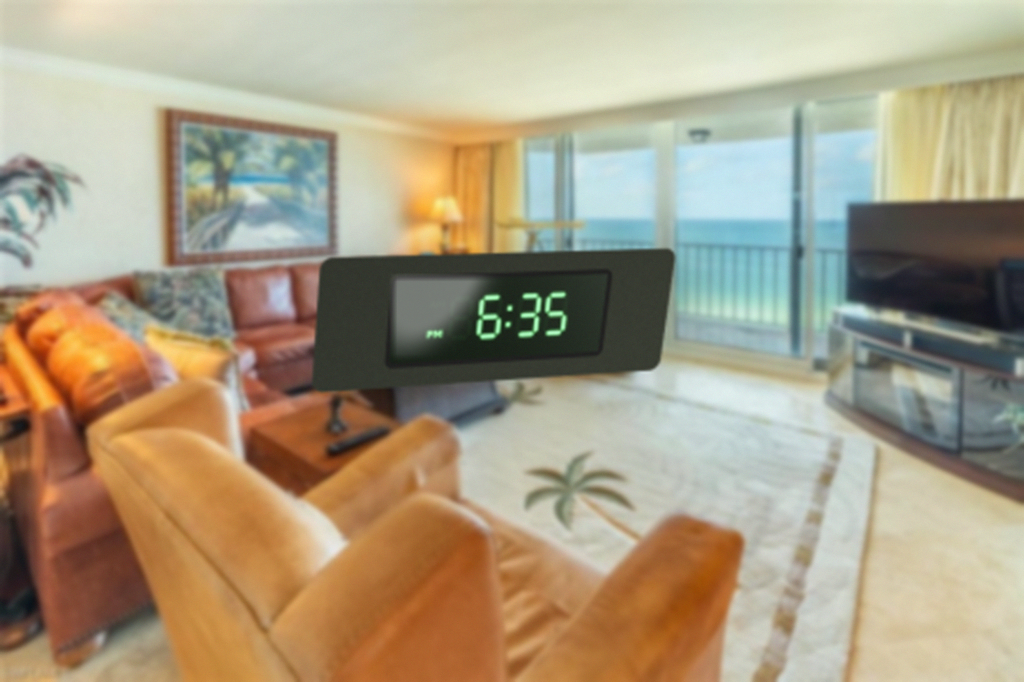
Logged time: 6:35
